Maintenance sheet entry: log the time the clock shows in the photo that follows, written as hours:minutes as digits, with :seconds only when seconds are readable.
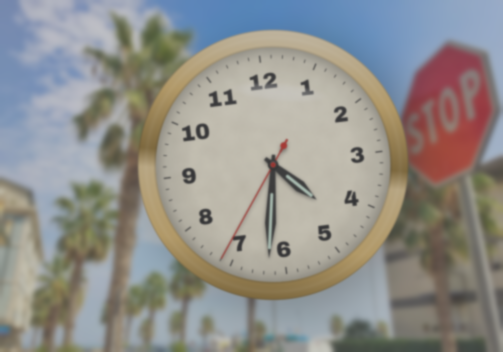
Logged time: 4:31:36
